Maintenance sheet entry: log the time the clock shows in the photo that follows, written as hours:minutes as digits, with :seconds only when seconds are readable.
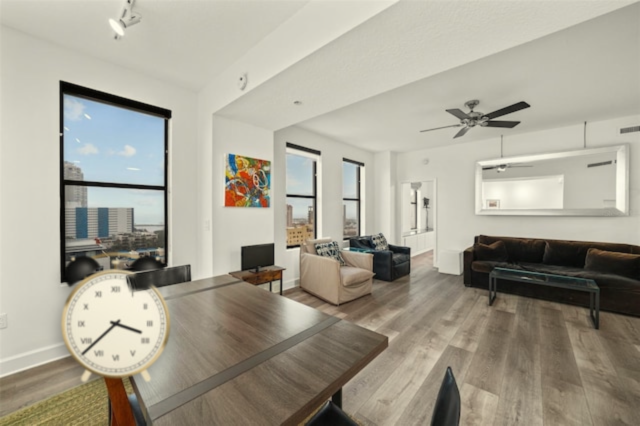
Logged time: 3:38
